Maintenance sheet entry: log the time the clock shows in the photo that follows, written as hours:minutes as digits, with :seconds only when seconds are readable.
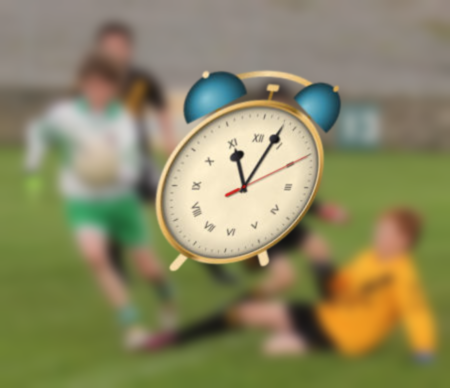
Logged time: 11:03:10
